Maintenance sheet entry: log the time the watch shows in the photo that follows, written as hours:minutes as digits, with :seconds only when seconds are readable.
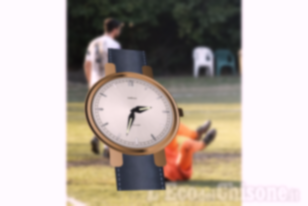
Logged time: 2:33
